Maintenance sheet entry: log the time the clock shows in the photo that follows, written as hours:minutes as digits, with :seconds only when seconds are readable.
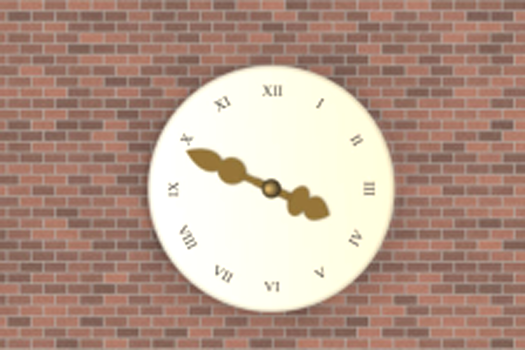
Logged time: 3:49
